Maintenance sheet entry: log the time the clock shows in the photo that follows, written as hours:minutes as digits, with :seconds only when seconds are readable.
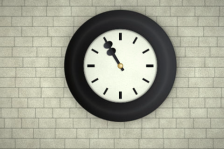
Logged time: 10:55
